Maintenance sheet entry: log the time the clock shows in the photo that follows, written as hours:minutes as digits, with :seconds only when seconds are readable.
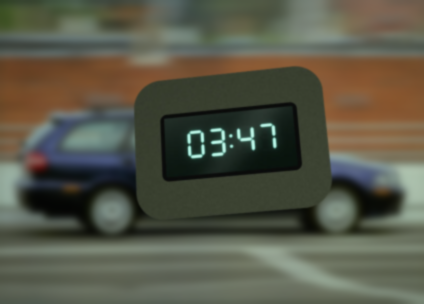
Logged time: 3:47
